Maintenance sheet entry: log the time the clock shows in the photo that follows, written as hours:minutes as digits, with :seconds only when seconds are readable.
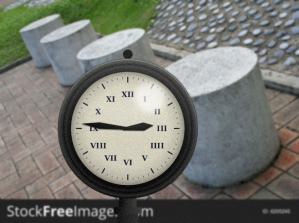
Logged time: 2:46
